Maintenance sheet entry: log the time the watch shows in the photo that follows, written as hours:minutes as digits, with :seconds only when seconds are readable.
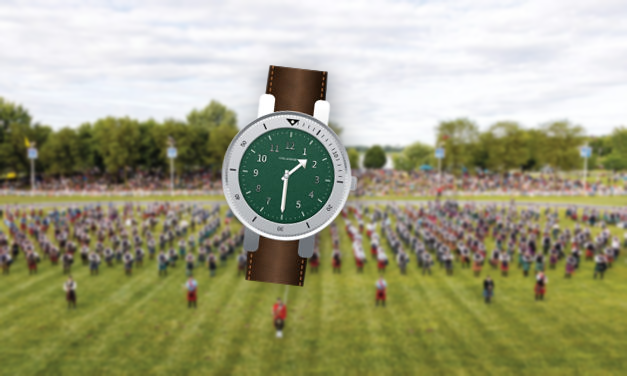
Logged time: 1:30
